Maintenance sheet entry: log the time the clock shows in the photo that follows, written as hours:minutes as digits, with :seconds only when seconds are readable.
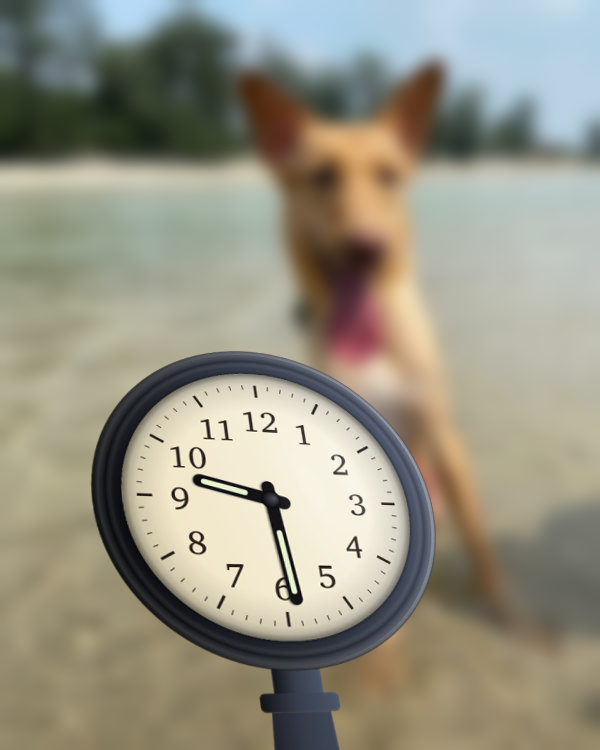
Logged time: 9:29
